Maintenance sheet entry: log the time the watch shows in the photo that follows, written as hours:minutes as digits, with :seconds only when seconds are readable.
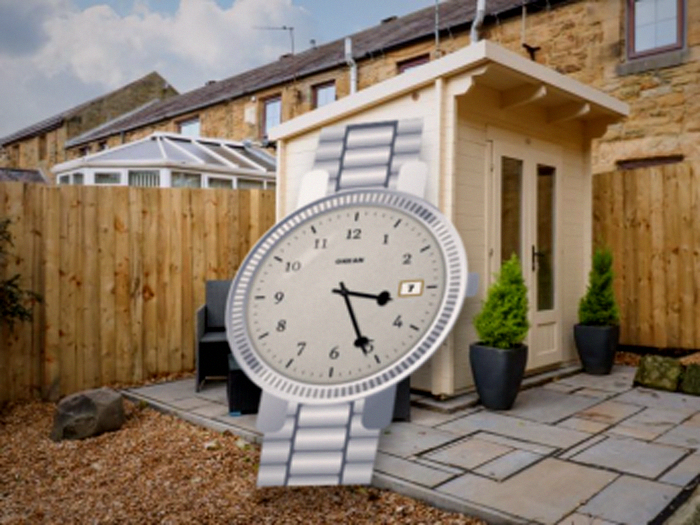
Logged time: 3:26
